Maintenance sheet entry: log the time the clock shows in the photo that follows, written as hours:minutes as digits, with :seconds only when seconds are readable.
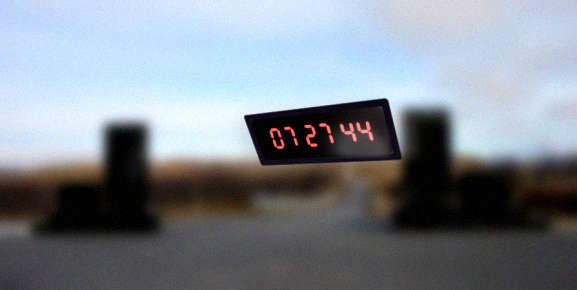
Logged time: 7:27:44
